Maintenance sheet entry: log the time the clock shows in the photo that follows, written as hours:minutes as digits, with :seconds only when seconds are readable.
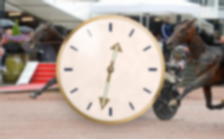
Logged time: 12:32
